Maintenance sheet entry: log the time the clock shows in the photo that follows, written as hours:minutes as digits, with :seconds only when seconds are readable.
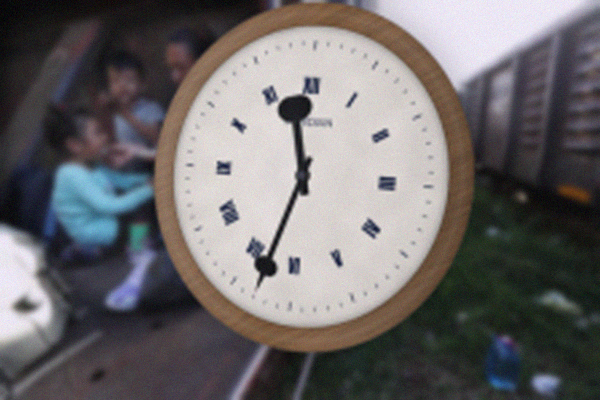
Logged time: 11:33
